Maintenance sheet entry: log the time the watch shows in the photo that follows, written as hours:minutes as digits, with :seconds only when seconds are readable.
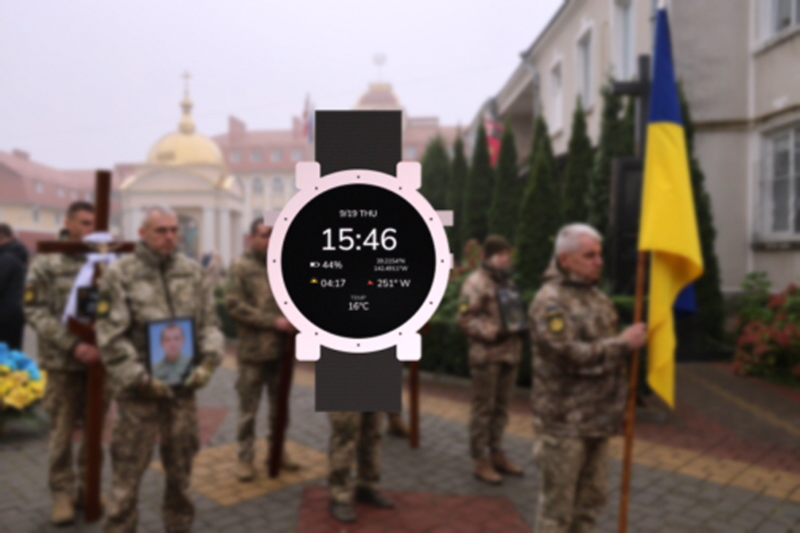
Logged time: 15:46
